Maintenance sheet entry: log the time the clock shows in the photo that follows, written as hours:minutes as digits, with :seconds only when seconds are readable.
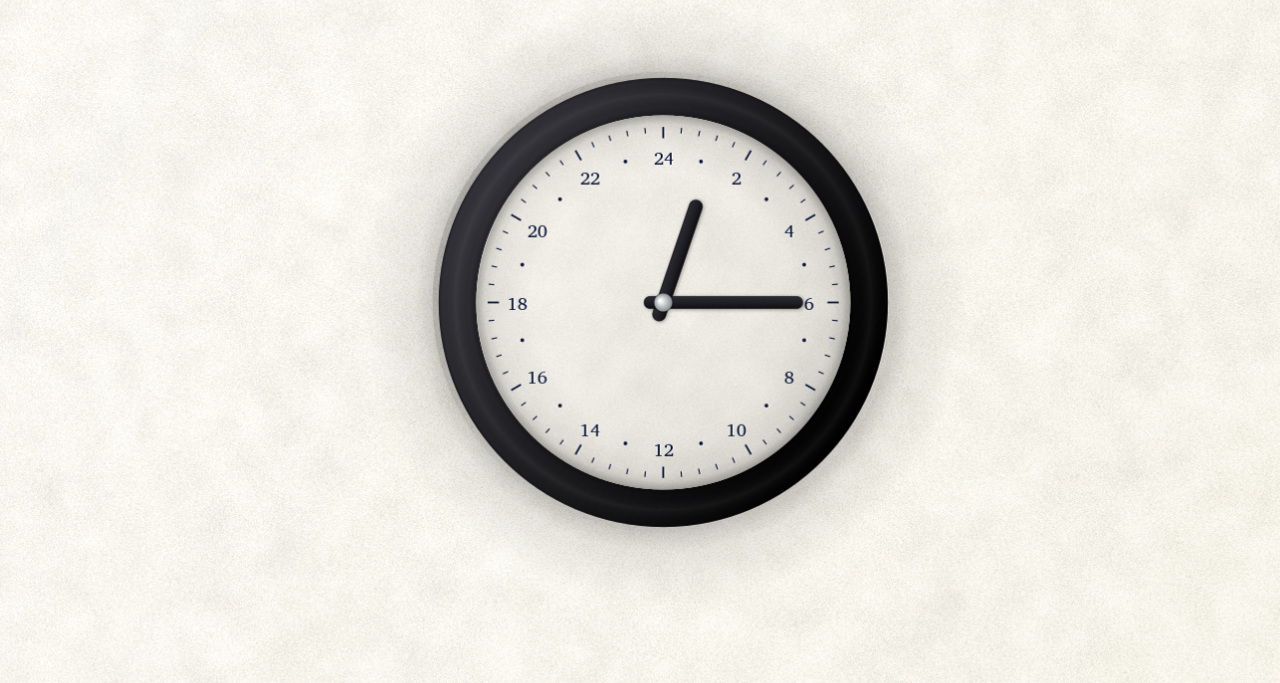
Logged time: 1:15
